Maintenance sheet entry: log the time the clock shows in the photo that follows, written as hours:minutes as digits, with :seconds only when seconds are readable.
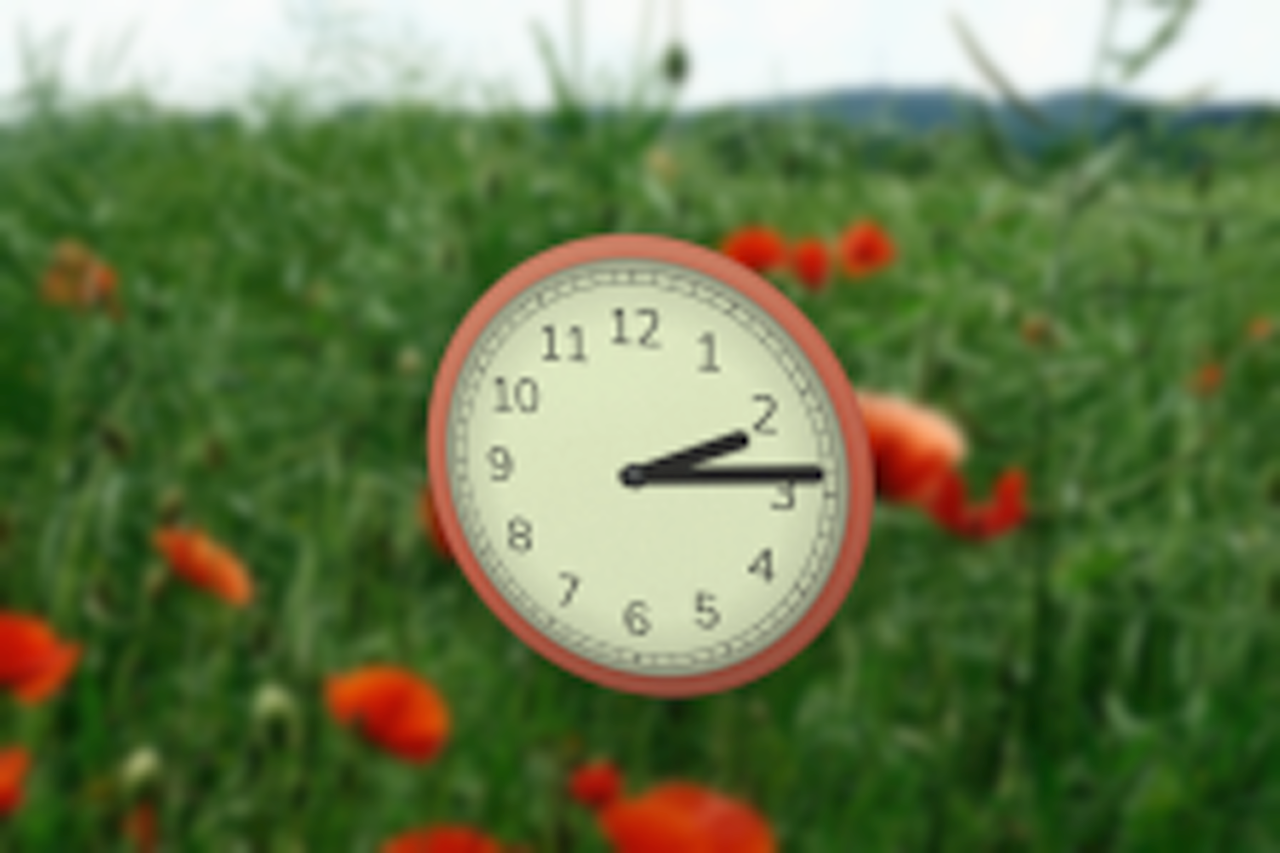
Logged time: 2:14
